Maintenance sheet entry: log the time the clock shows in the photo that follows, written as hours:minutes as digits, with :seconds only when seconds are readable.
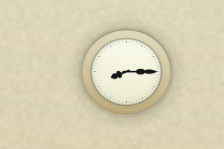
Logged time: 8:15
